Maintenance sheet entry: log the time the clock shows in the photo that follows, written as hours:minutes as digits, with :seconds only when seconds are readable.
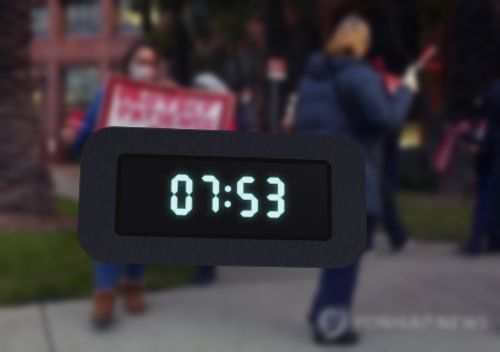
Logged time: 7:53
